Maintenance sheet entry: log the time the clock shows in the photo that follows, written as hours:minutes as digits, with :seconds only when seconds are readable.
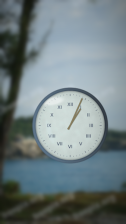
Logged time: 1:04
